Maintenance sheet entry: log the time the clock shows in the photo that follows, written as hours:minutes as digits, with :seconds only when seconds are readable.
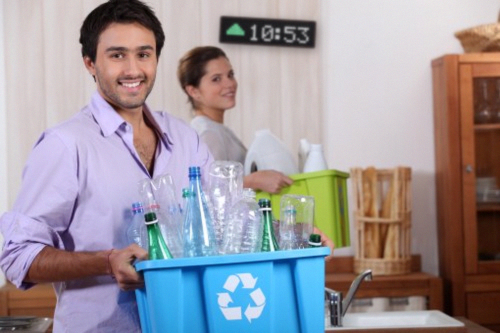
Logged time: 10:53
